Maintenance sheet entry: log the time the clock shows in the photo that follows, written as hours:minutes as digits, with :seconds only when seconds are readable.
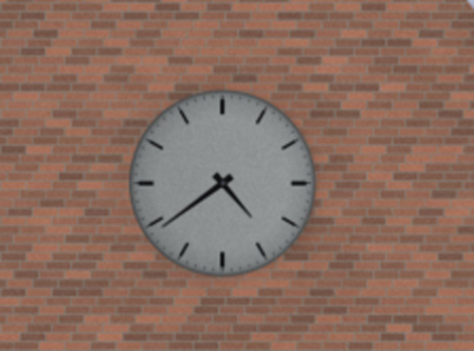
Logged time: 4:39
